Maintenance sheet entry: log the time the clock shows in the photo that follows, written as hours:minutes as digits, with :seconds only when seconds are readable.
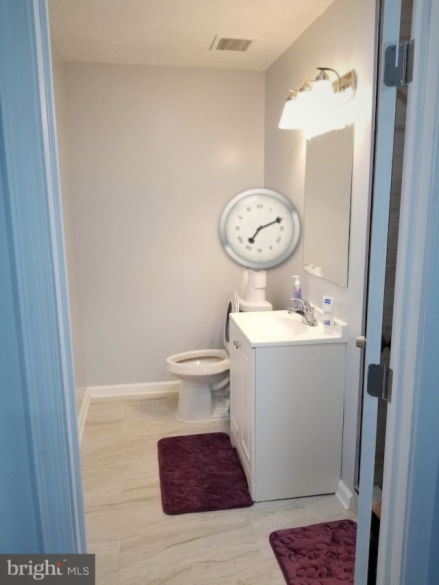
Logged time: 7:11
